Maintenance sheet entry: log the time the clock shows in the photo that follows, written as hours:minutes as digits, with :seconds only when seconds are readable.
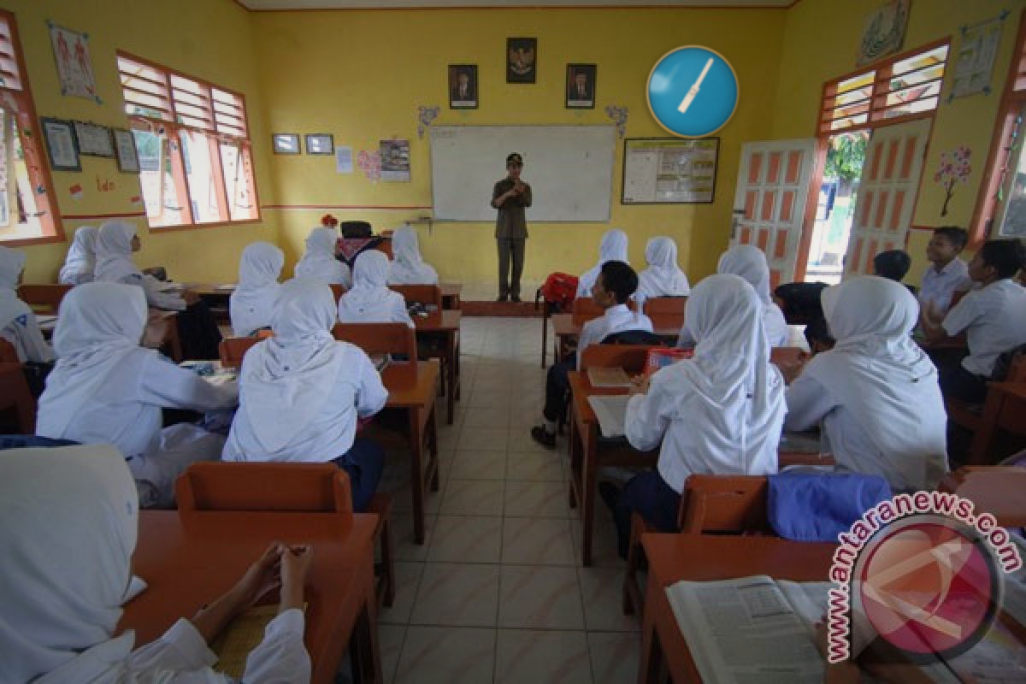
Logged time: 7:05
